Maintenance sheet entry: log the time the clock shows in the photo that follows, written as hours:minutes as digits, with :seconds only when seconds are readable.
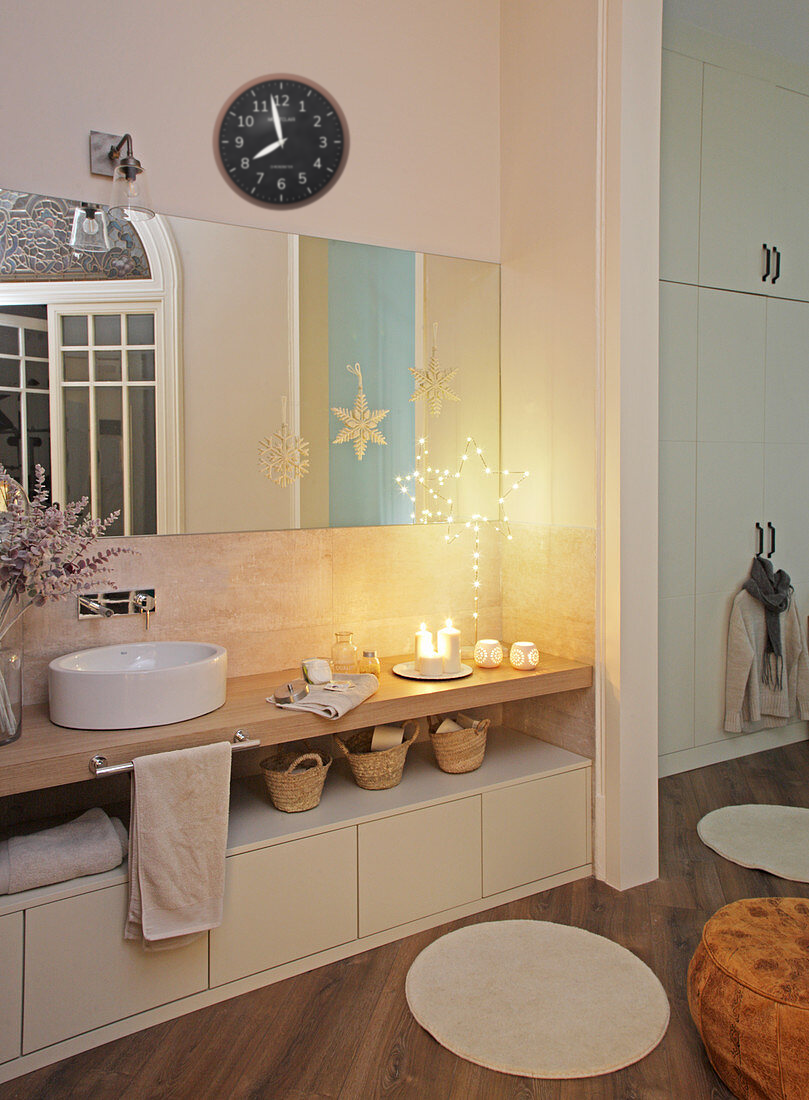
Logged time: 7:58
